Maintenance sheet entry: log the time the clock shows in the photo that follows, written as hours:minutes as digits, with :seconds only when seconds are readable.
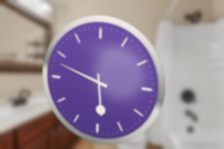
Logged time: 5:48
